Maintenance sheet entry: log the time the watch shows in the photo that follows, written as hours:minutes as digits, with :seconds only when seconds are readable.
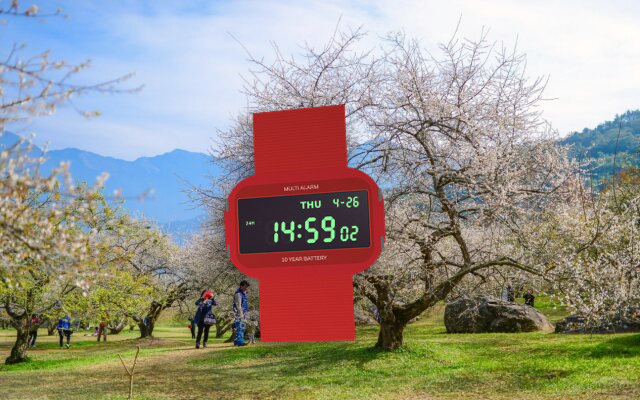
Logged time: 14:59:02
